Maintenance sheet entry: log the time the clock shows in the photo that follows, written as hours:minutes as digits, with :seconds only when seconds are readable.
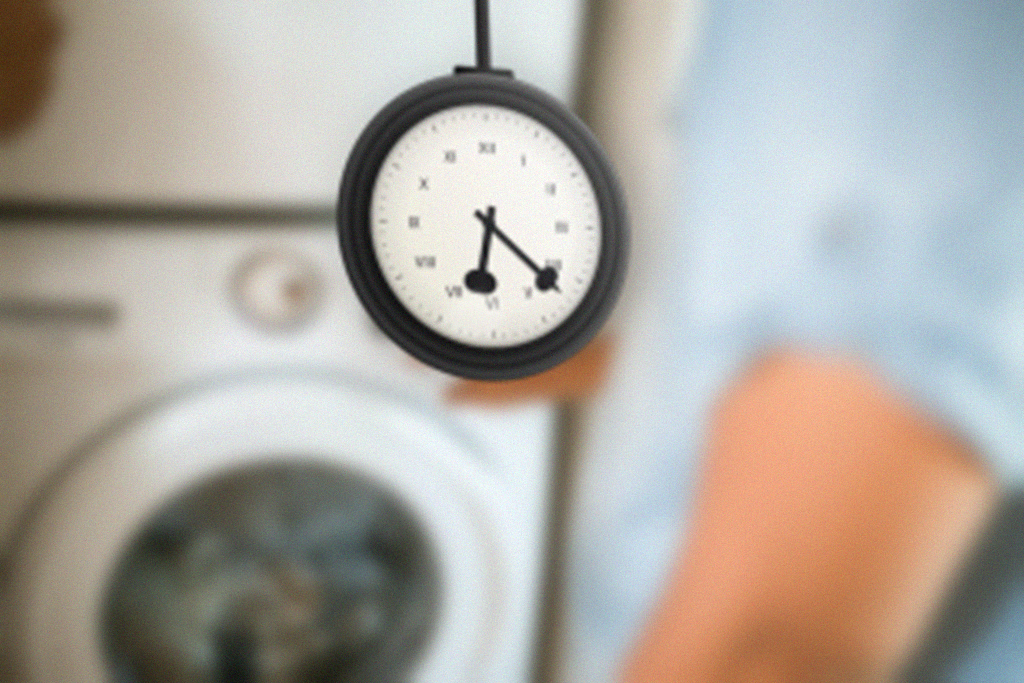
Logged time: 6:22
